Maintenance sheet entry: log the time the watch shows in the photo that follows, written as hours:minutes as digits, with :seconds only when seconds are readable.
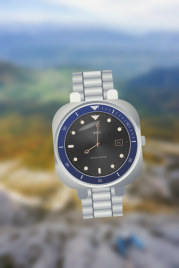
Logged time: 8:01
